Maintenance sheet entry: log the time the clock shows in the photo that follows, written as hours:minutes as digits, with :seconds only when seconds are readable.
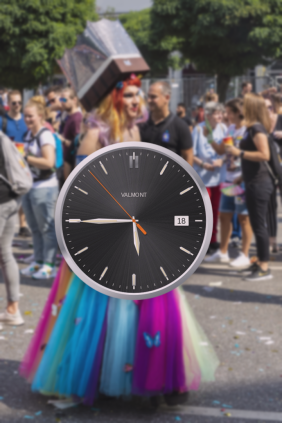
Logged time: 5:44:53
